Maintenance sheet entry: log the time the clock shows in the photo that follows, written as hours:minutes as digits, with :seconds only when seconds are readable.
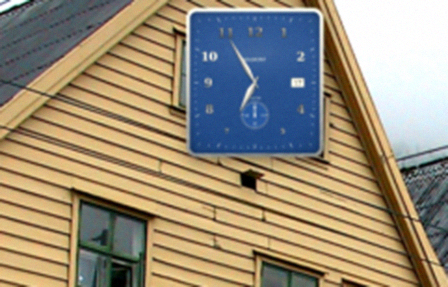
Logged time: 6:55
